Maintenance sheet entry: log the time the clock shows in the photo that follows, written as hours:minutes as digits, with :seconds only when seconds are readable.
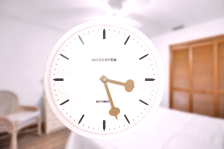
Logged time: 3:27
